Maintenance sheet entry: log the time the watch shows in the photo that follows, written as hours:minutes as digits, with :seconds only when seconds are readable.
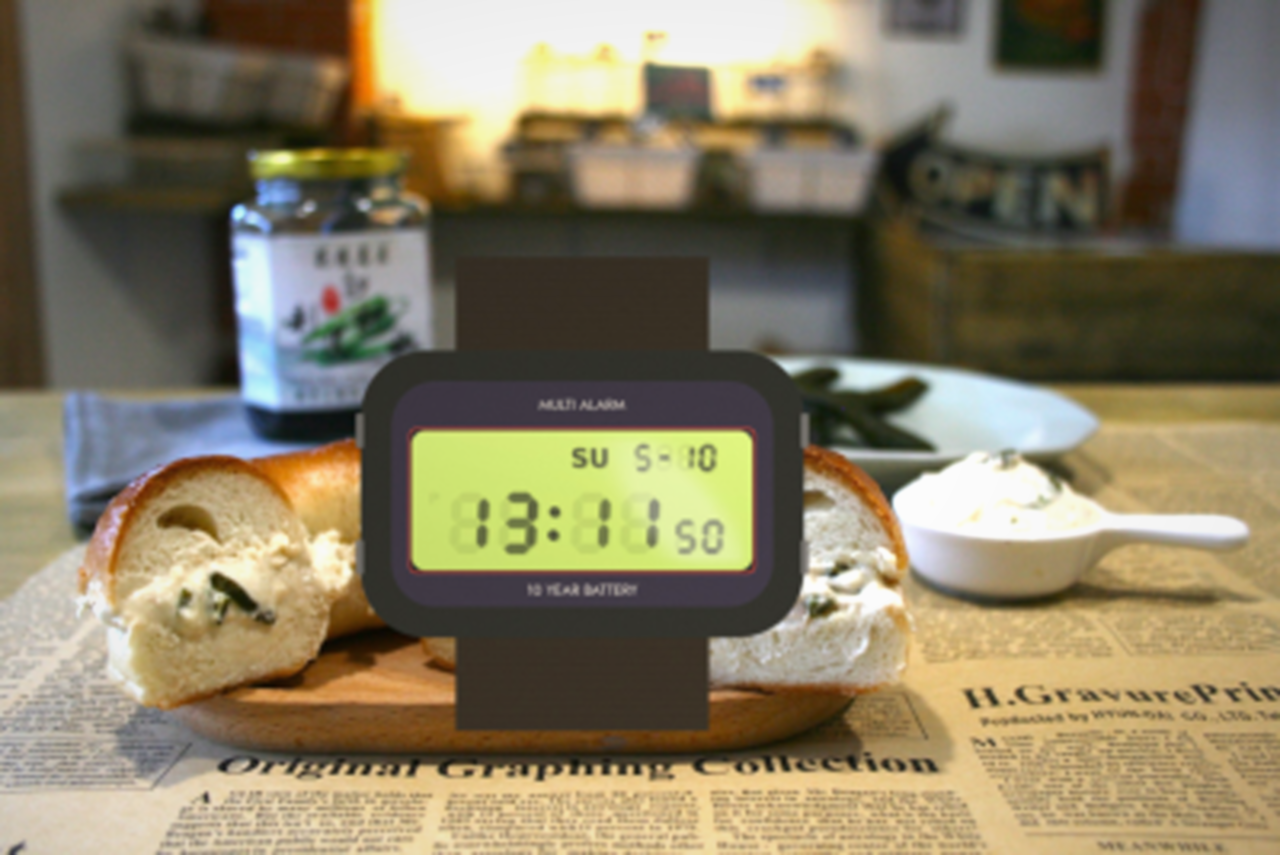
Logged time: 13:11:50
